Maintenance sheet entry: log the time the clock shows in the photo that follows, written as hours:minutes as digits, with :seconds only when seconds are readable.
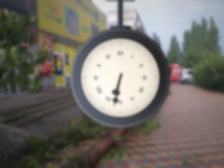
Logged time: 6:32
